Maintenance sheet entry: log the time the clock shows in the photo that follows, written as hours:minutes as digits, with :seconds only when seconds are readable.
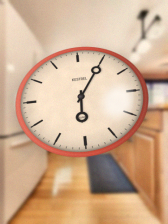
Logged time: 6:05
